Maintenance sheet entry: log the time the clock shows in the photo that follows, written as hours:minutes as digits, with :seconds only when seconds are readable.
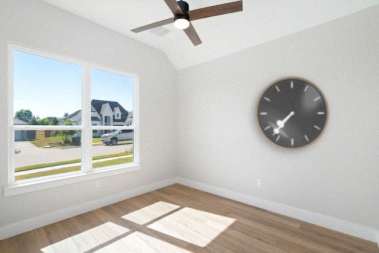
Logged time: 7:37
